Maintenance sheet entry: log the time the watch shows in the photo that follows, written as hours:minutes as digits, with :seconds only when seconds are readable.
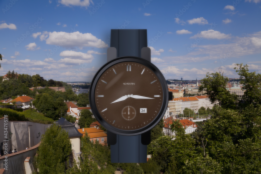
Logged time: 8:16
